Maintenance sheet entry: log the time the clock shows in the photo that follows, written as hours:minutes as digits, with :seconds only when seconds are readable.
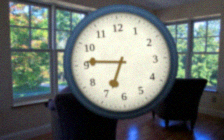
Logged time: 6:46
